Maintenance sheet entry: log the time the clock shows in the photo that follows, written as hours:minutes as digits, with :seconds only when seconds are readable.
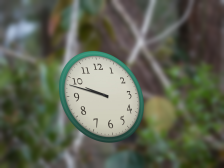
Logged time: 9:48
